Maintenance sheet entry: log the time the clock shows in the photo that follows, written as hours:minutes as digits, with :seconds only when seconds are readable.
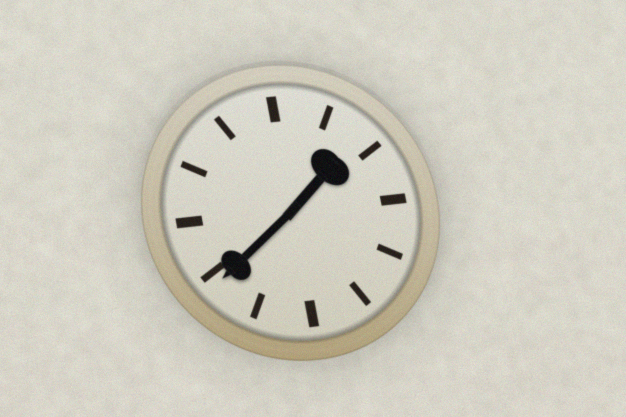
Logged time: 1:39
